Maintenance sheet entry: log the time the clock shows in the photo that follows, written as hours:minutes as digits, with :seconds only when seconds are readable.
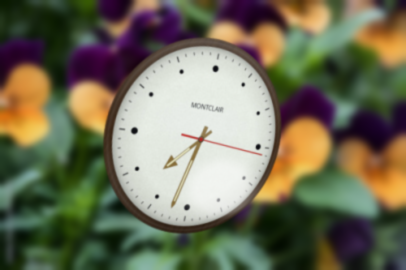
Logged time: 7:32:16
